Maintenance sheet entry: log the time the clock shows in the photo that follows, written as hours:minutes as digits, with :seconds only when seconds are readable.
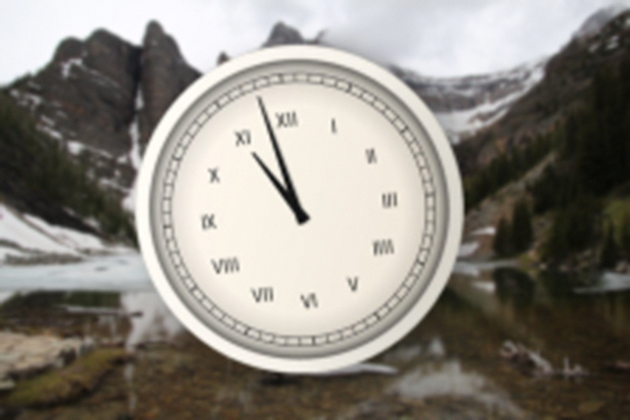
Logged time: 10:58
